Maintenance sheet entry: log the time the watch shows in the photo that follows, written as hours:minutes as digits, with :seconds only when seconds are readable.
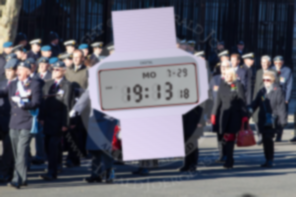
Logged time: 19:13
